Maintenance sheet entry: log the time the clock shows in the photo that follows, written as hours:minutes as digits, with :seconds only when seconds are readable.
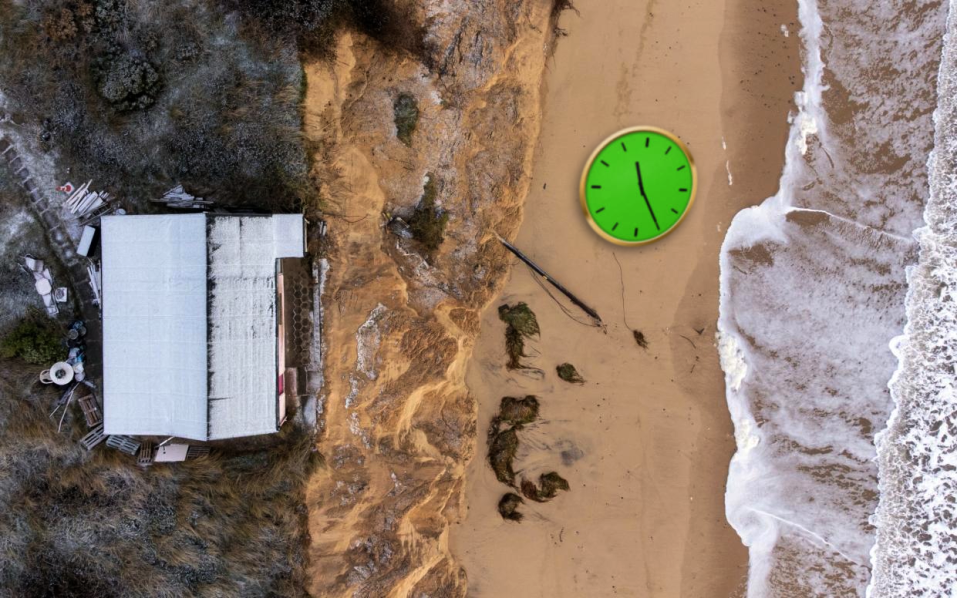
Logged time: 11:25
